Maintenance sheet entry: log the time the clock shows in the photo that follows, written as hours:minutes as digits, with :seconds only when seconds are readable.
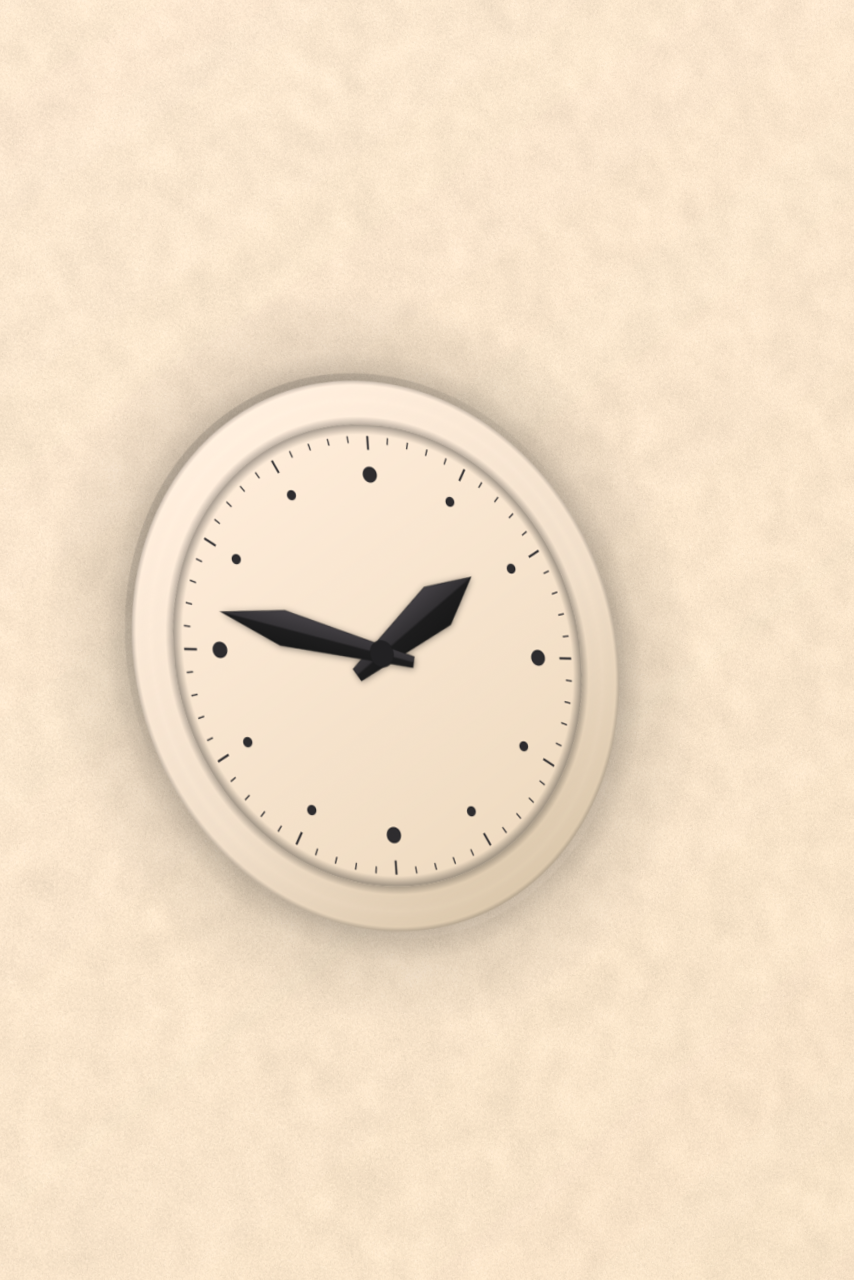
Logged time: 1:47
